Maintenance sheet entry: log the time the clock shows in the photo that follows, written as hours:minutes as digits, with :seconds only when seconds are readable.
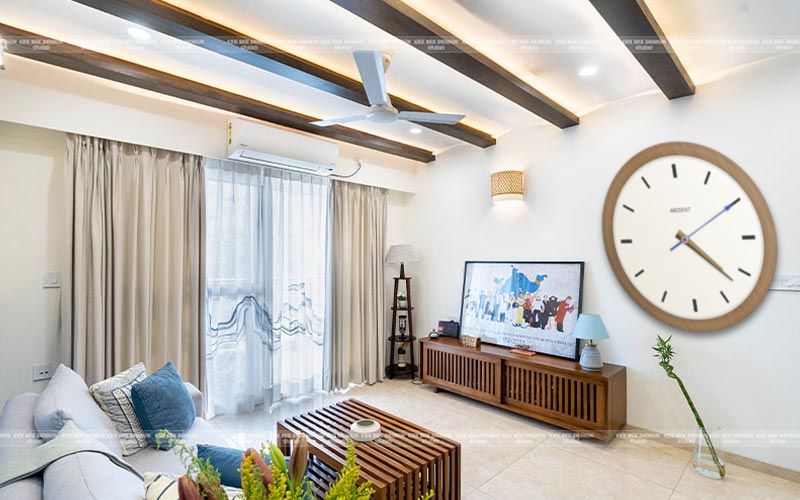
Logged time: 4:22:10
